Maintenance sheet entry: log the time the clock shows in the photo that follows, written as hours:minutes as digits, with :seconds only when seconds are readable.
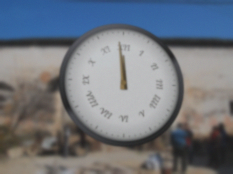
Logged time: 11:59
